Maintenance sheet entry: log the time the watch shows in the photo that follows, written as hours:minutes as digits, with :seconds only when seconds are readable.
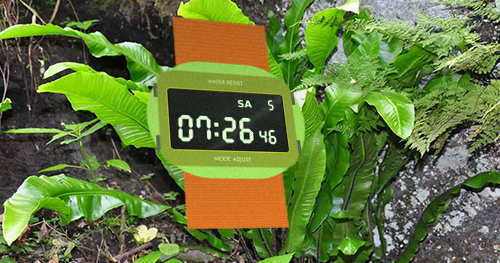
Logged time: 7:26:46
